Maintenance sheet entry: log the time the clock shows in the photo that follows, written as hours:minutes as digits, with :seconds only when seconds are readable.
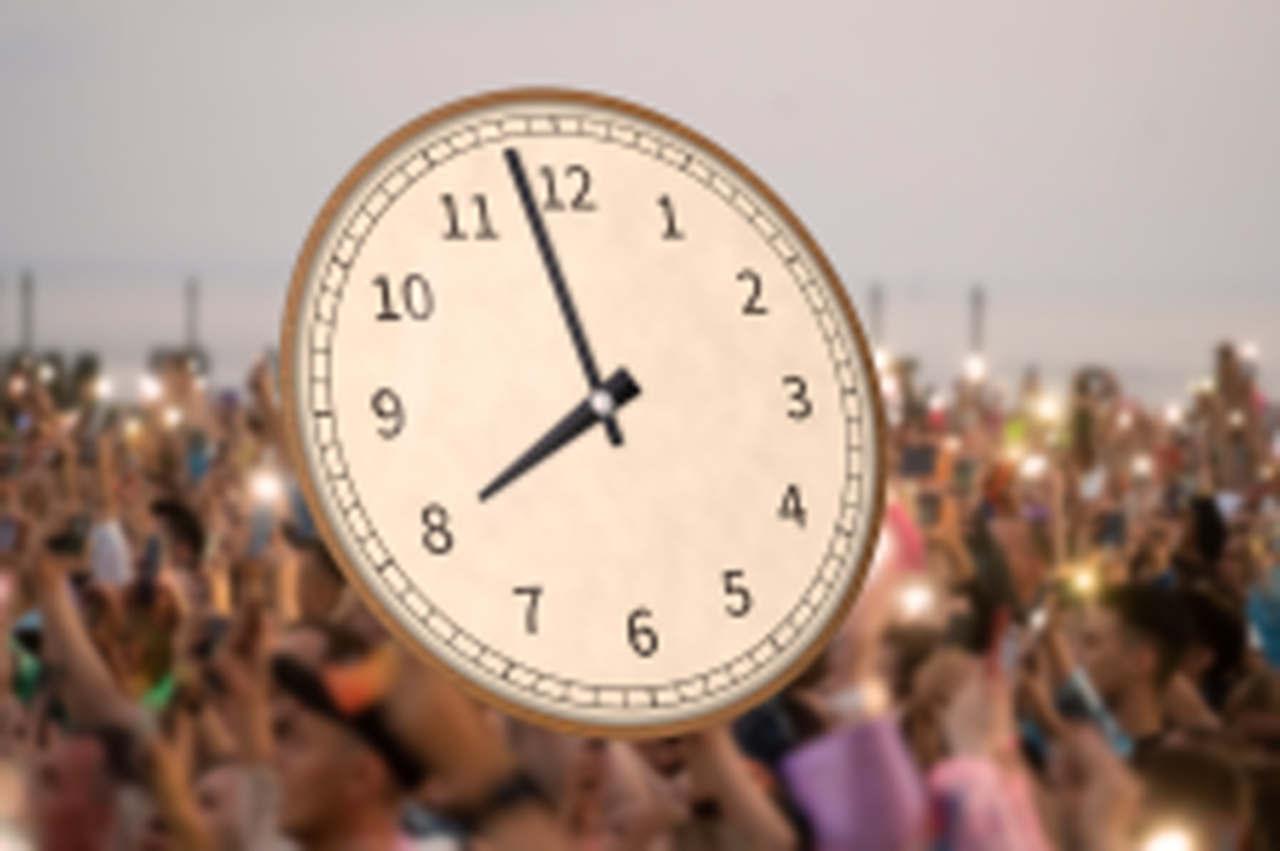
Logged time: 7:58
